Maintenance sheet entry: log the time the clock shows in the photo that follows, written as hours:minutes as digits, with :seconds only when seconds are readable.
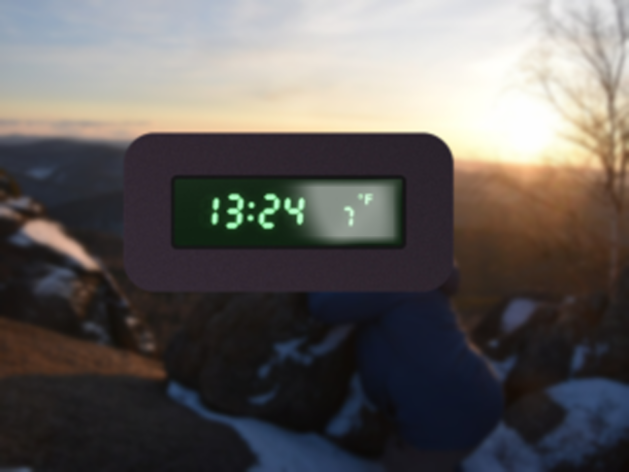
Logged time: 13:24
